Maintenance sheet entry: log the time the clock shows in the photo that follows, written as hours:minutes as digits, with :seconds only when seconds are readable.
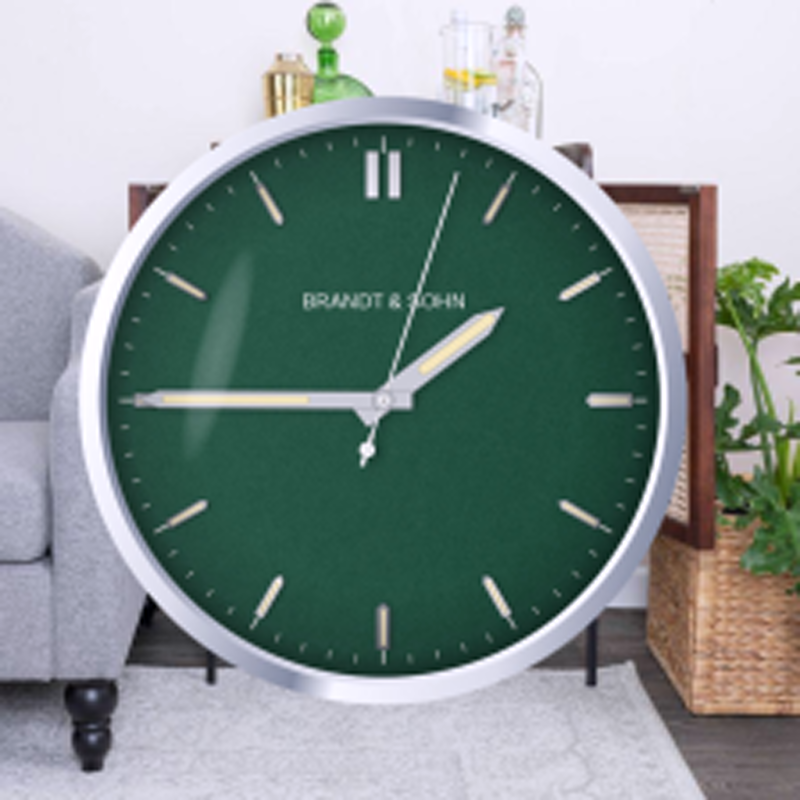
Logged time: 1:45:03
